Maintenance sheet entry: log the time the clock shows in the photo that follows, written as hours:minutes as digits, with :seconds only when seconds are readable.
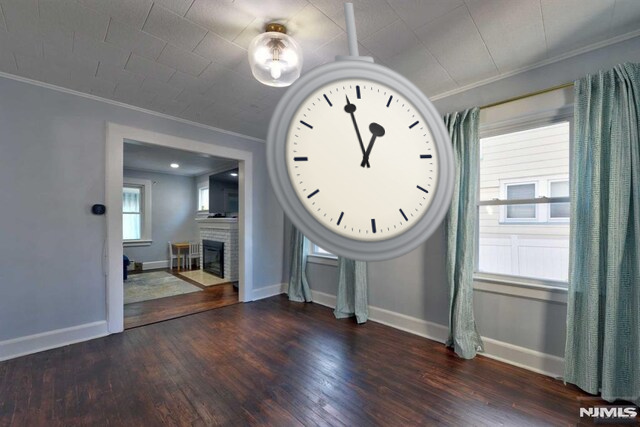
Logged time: 12:58
